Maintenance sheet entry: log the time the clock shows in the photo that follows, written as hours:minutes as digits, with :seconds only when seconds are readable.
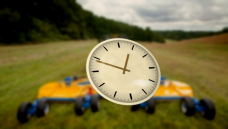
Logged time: 12:49
